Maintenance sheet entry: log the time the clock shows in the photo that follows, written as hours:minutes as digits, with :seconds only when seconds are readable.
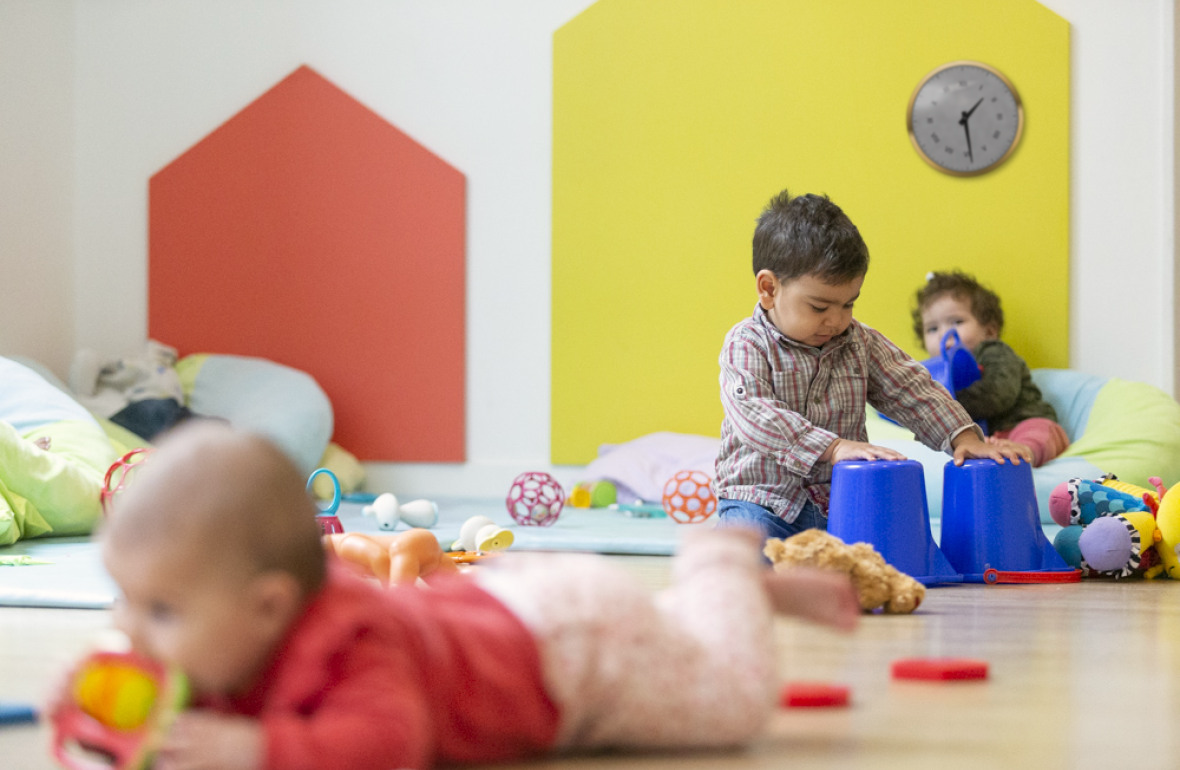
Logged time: 1:29
